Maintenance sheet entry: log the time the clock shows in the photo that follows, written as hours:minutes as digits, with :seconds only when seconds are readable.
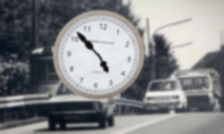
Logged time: 4:52
